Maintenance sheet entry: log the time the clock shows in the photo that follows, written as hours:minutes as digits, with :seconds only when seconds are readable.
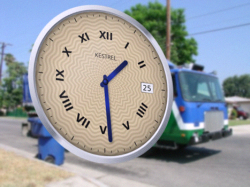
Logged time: 1:29
